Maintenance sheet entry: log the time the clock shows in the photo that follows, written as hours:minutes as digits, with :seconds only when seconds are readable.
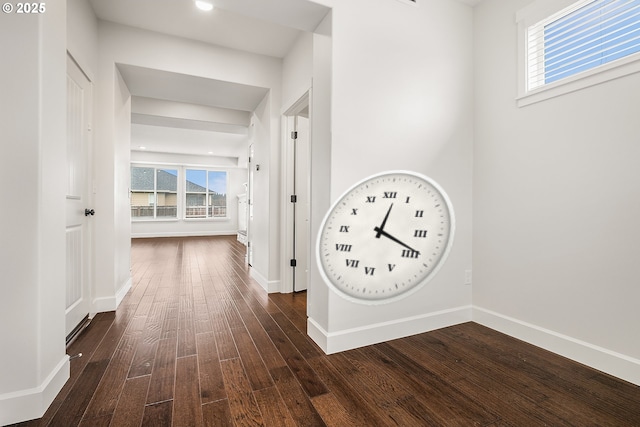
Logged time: 12:19
